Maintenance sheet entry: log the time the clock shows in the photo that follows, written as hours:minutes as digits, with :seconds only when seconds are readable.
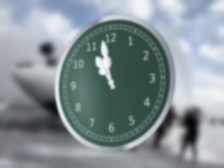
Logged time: 10:58
